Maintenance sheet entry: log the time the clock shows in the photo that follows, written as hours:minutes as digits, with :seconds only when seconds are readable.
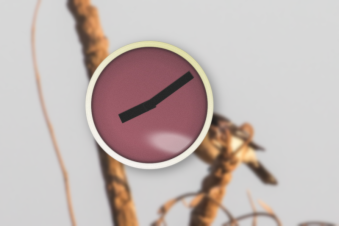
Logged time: 8:09
